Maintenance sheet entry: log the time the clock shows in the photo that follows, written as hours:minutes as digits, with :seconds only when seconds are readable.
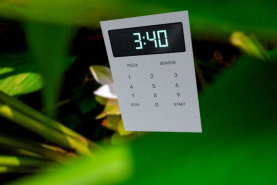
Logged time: 3:40
